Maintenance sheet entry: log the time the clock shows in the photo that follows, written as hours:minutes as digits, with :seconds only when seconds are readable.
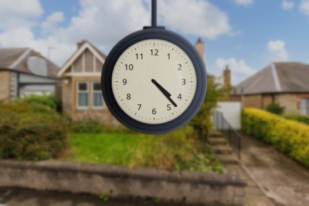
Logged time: 4:23
